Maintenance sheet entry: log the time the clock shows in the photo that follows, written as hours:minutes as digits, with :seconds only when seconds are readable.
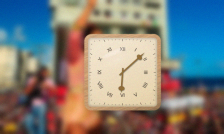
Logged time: 6:08
